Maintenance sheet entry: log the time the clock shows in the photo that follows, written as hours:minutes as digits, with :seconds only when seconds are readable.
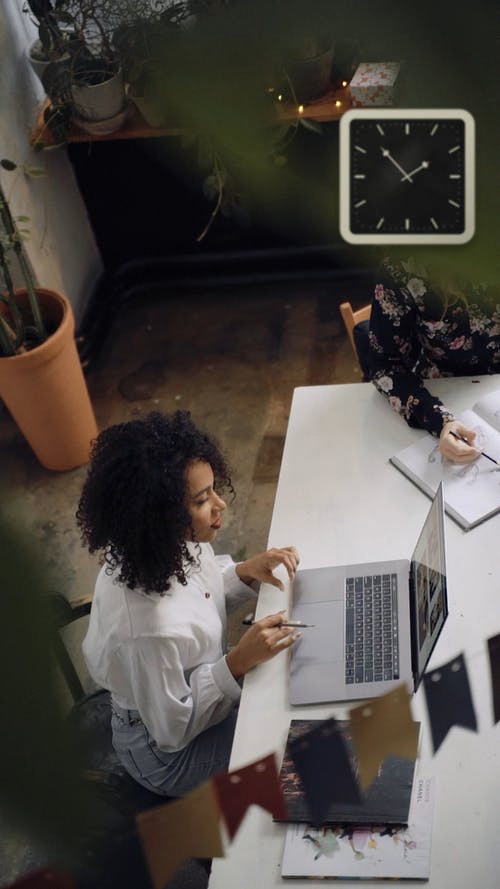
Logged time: 1:53
